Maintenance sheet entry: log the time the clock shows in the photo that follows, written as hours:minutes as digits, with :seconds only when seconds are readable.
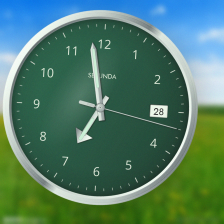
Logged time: 6:58:17
